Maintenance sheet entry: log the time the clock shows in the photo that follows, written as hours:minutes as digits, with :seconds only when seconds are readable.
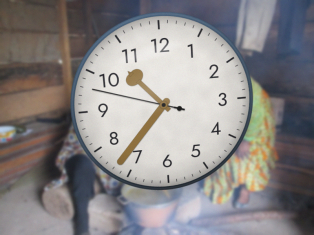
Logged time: 10:36:48
